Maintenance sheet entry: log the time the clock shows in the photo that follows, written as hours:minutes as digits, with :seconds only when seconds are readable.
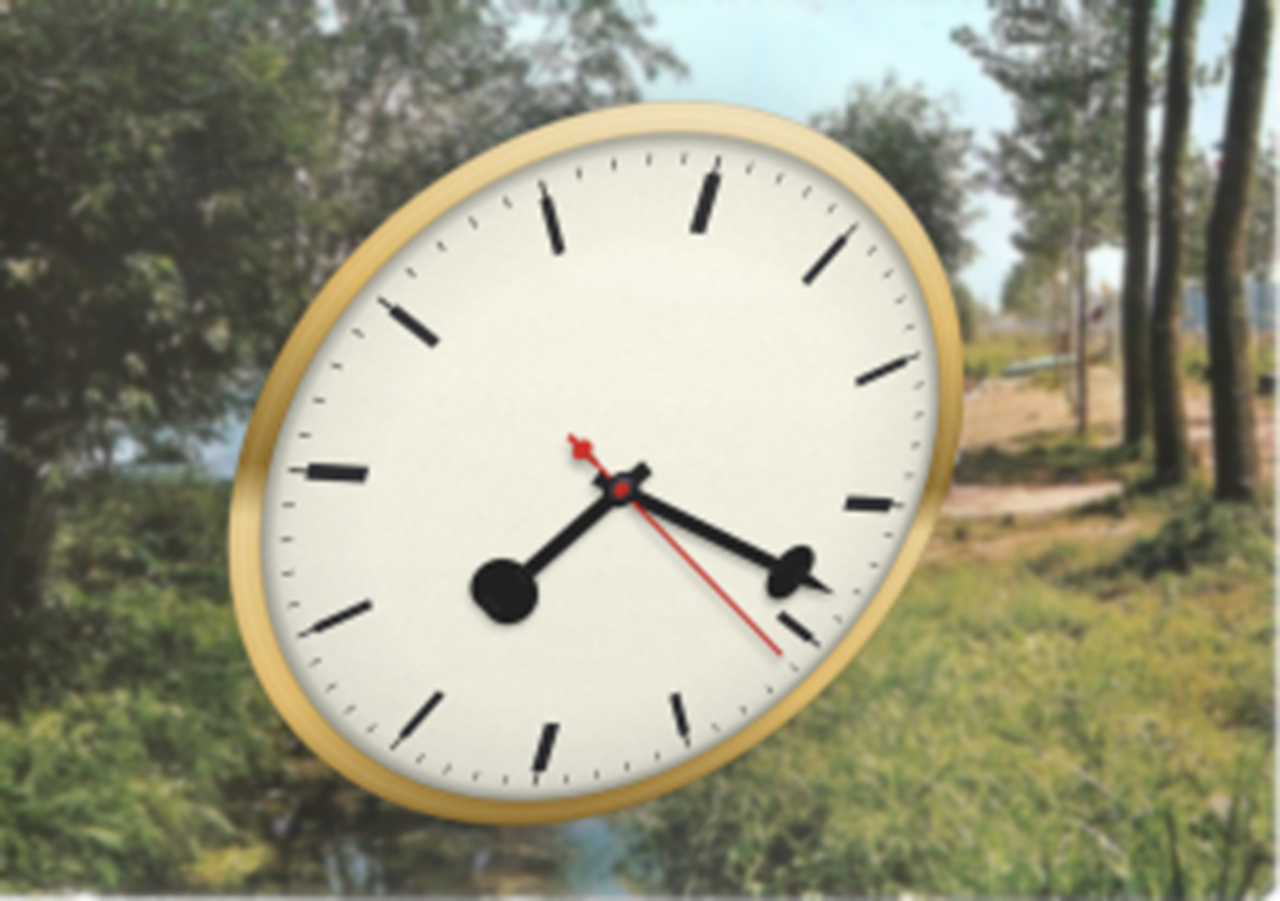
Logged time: 7:18:21
